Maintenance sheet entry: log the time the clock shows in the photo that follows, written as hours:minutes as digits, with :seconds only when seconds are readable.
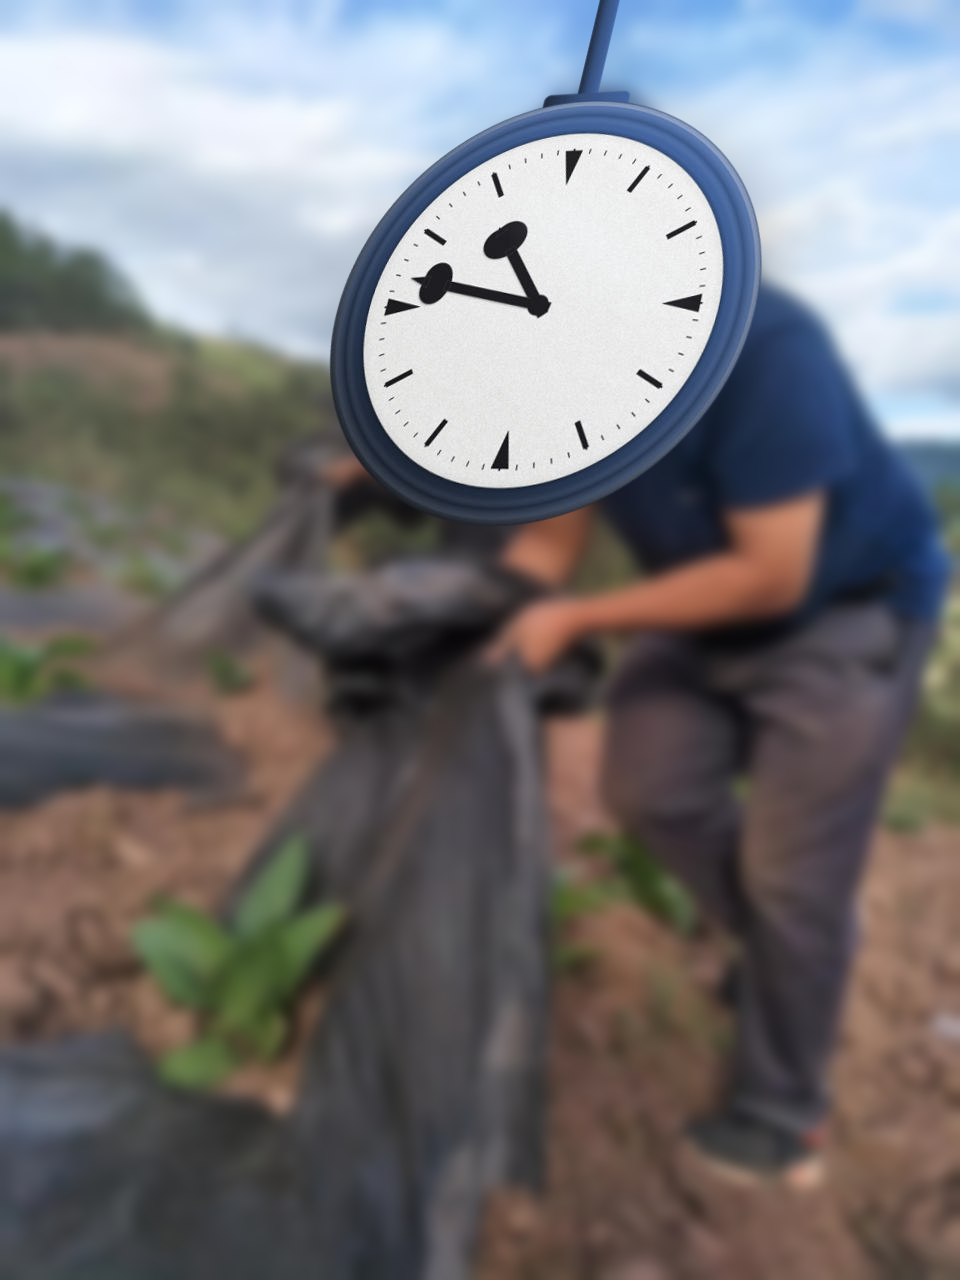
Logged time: 10:47
